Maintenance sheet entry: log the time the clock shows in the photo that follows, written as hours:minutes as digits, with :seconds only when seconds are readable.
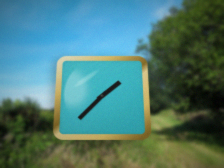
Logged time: 1:37
